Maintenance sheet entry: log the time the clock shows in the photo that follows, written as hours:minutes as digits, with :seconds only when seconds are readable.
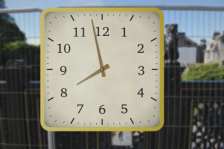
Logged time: 7:58
